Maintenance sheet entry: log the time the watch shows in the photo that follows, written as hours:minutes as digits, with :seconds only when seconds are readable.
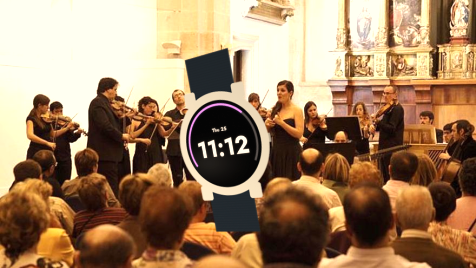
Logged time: 11:12
